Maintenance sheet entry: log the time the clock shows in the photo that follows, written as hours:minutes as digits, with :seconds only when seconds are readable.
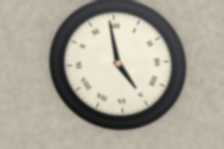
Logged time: 4:59
